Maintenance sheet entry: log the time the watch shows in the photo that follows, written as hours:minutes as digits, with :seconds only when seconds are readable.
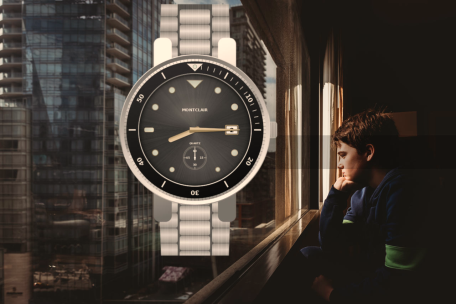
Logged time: 8:15
